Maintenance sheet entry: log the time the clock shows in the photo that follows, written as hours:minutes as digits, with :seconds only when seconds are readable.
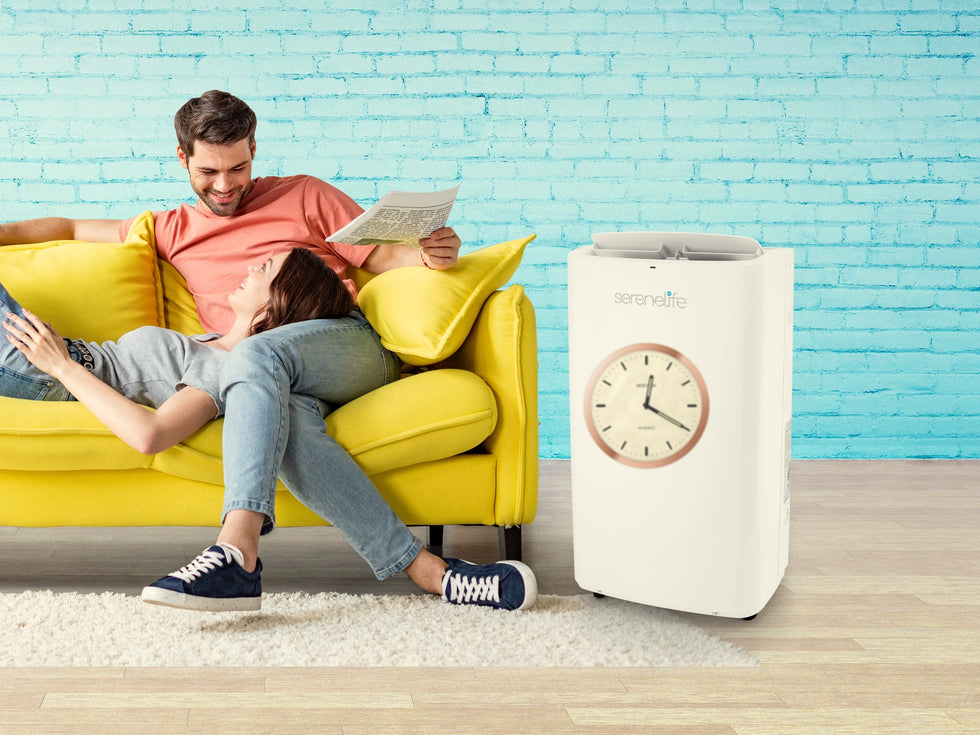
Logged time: 12:20
